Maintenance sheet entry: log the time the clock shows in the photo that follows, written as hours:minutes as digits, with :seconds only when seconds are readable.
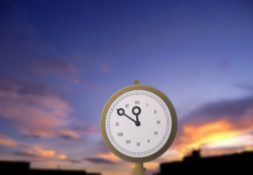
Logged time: 11:51
